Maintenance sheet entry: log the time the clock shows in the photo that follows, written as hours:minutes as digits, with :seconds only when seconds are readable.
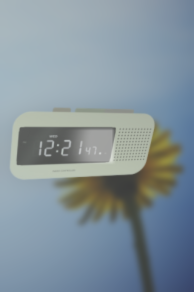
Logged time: 12:21:47
